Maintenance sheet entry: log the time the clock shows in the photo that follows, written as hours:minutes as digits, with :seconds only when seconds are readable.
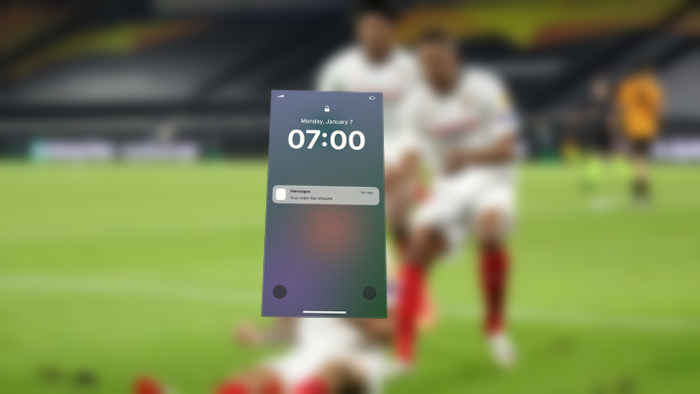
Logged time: 7:00
